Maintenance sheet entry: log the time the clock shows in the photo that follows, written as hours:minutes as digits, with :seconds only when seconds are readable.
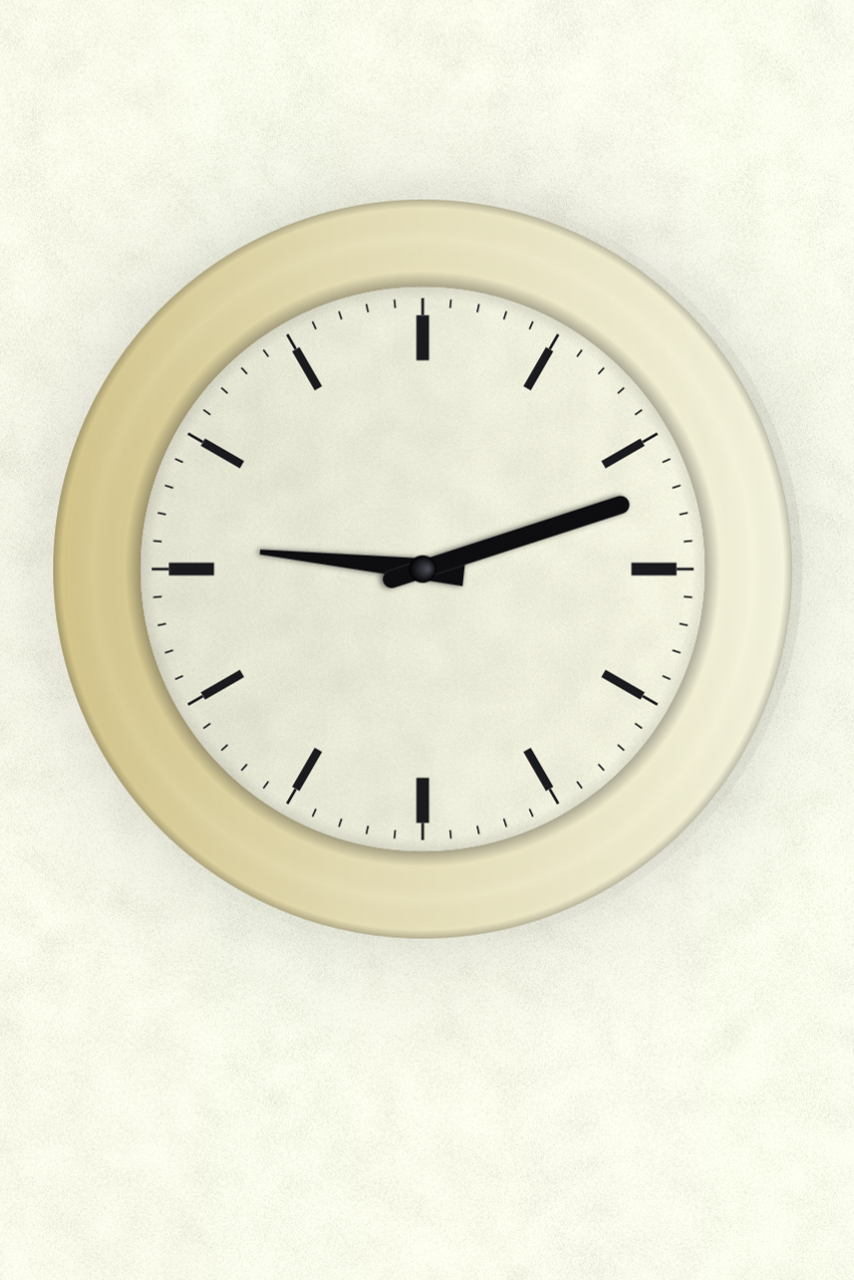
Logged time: 9:12
